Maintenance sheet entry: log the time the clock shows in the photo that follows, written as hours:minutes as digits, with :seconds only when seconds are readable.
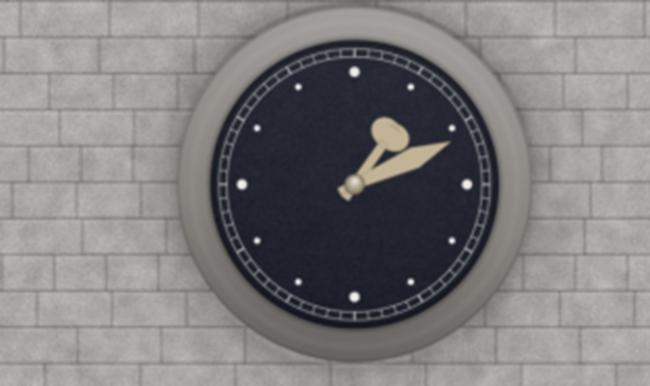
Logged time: 1:11
